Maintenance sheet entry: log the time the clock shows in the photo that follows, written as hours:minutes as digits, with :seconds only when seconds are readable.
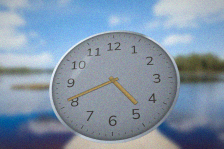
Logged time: 4:41
